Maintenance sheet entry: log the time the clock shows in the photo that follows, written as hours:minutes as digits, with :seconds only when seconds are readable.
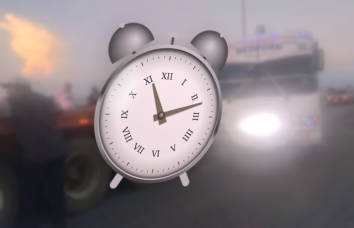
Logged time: 11:12
